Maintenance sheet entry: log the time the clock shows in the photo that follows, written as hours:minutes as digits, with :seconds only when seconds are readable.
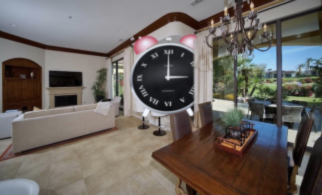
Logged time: 3:00
